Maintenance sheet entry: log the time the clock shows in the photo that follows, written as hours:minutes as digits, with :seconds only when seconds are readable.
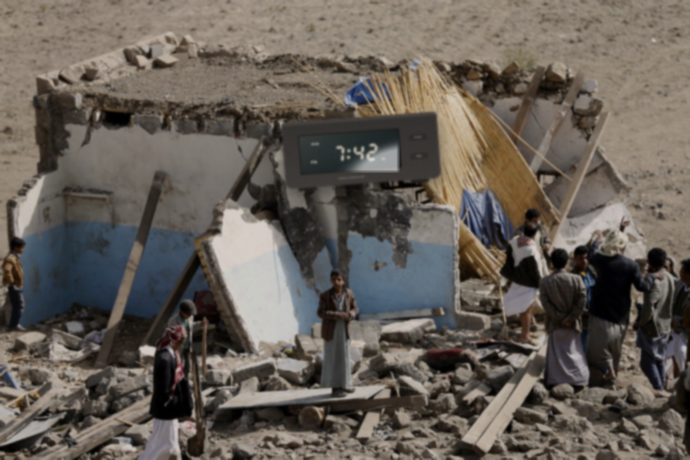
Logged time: 7:42
